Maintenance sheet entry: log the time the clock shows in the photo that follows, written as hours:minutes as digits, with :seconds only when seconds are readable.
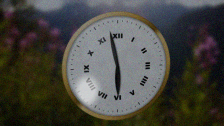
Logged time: 5:58
